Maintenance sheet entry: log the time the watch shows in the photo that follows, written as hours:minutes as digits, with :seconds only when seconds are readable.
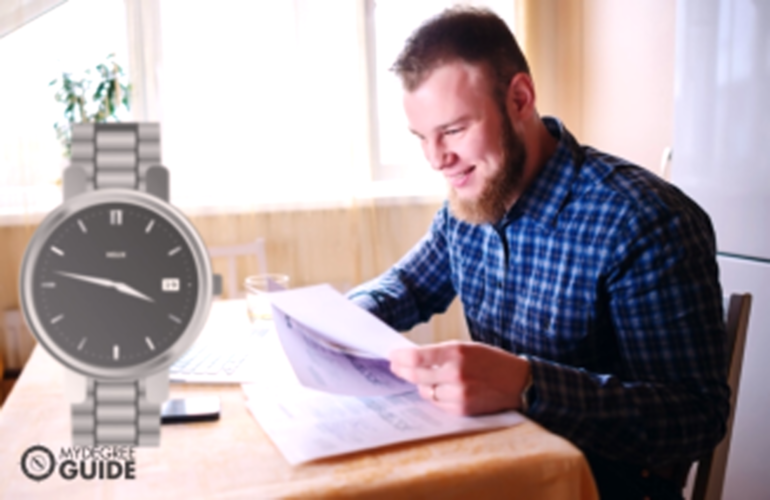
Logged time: 3:47
